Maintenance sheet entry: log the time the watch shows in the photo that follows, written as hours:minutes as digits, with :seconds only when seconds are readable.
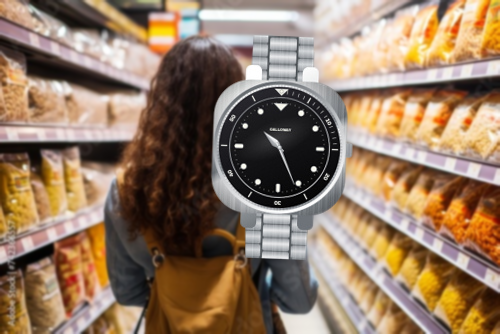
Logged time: 10:26
